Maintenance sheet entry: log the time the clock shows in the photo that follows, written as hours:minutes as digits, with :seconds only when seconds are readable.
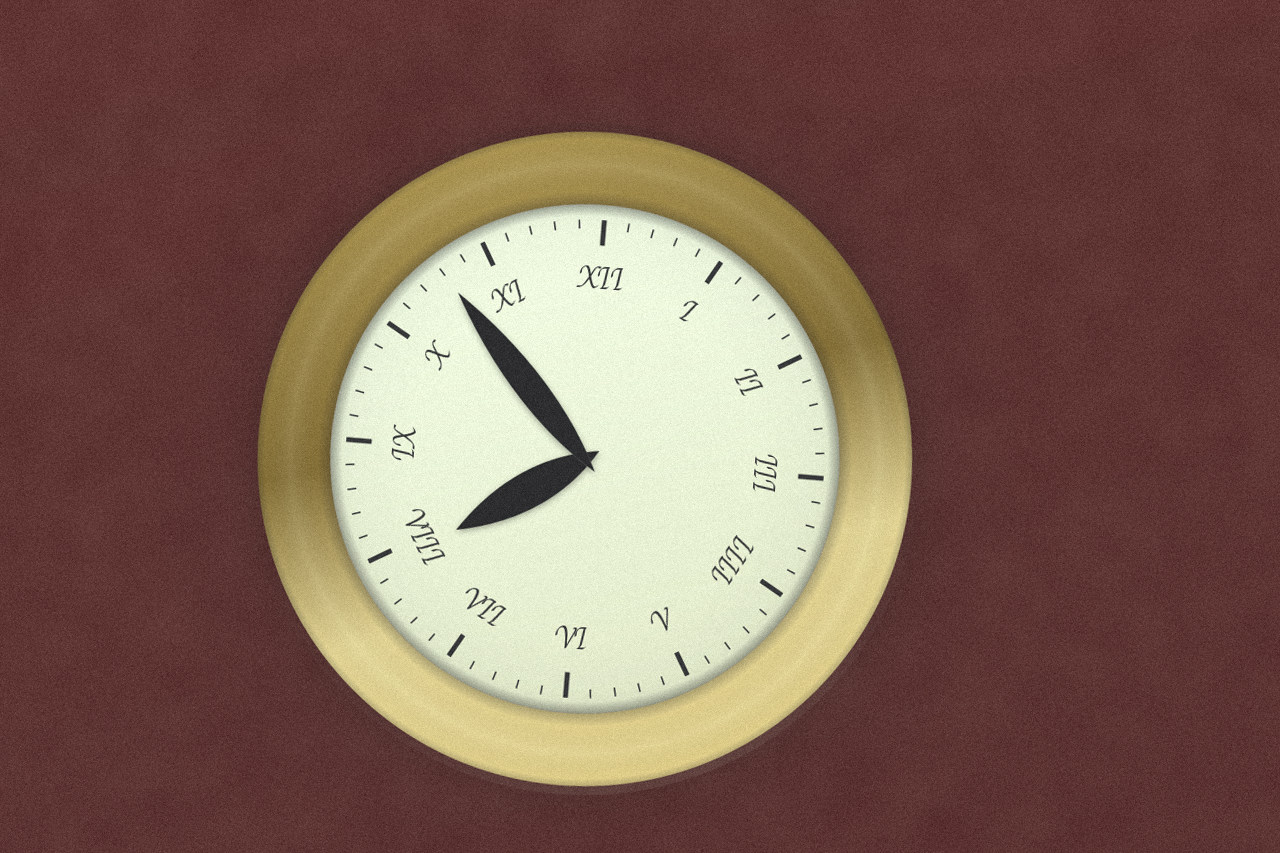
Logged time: 7:53
